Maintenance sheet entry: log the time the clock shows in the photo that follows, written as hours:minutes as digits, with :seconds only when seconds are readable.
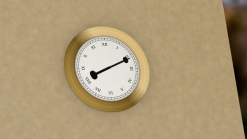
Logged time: 8:11
